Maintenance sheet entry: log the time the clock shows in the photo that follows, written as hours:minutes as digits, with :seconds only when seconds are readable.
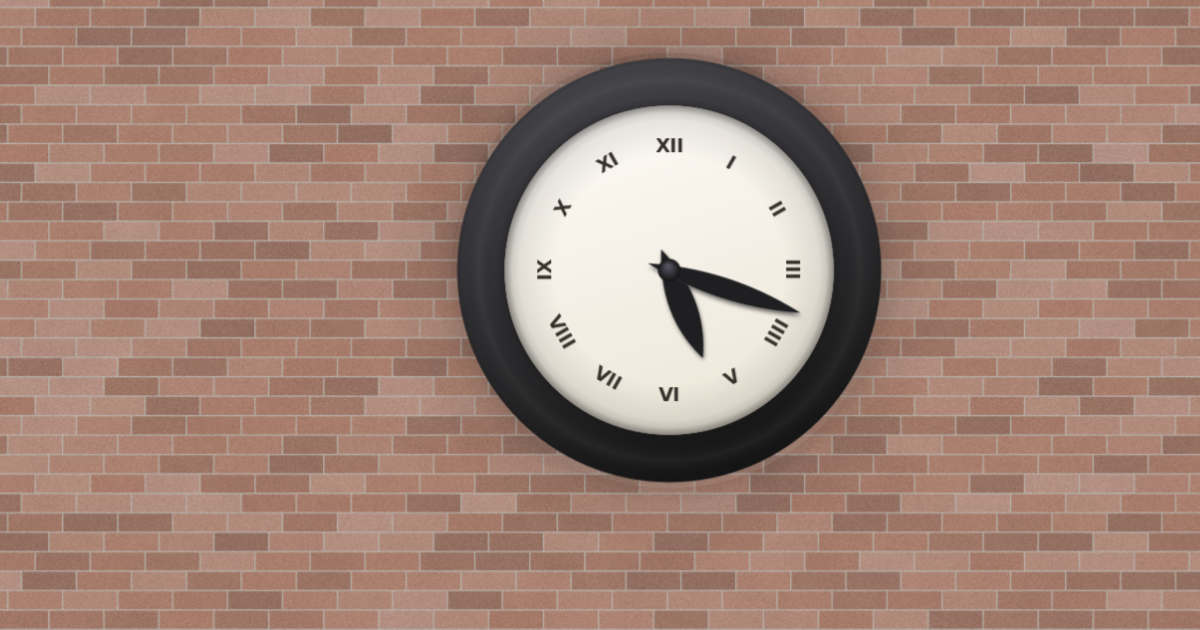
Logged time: 5:18
